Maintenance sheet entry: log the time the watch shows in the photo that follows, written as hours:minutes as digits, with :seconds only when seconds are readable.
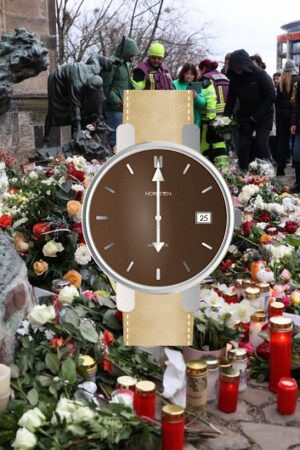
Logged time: 6:00:00
